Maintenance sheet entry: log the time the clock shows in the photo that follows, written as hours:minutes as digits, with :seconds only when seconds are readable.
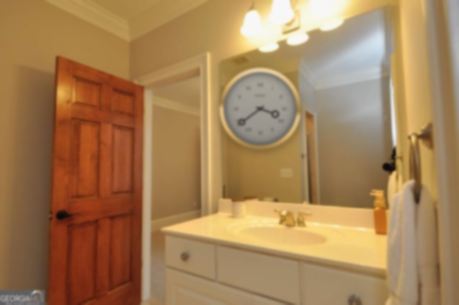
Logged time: 3:39
